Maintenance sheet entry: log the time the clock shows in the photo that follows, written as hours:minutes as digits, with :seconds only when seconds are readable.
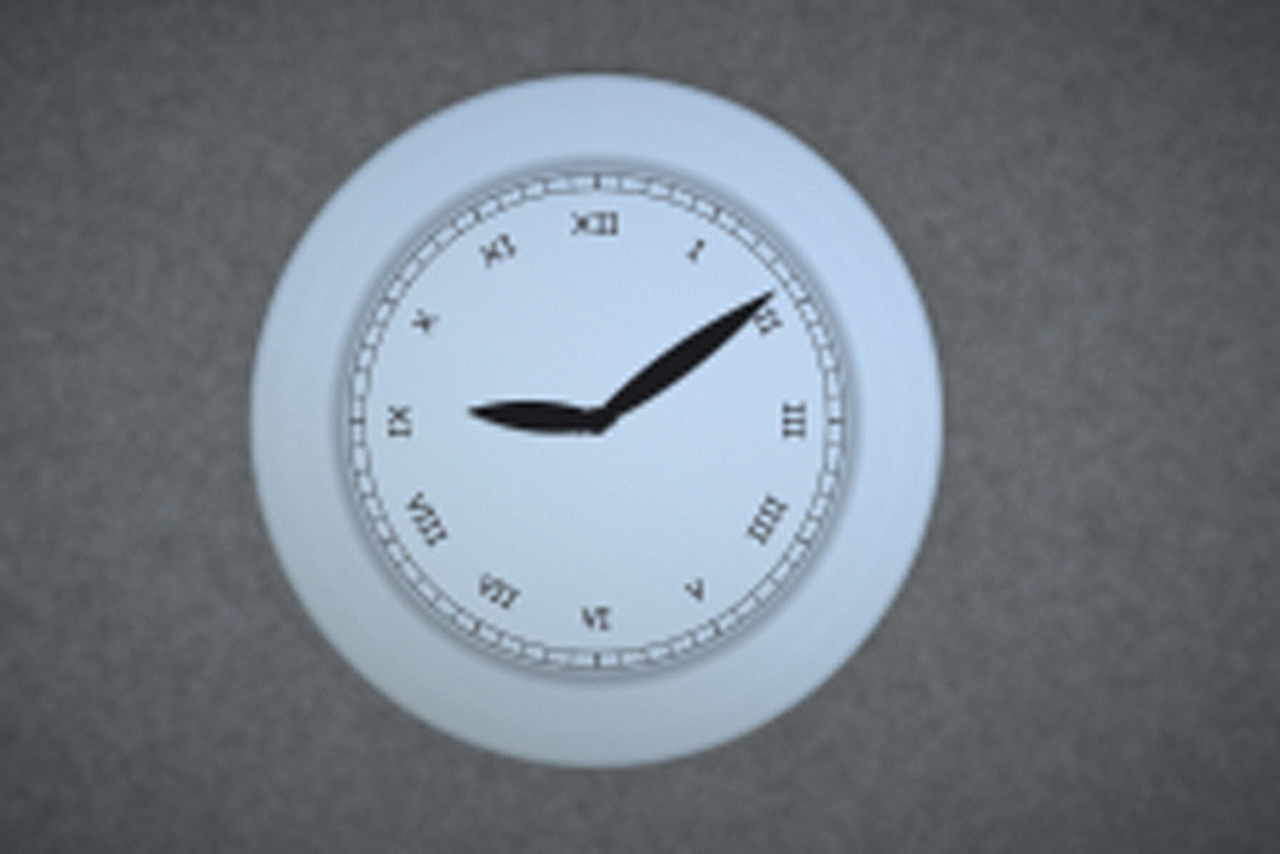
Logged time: 9:09
